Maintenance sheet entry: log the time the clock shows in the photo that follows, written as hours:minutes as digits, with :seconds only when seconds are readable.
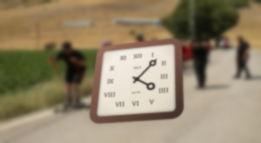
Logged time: 4:07
